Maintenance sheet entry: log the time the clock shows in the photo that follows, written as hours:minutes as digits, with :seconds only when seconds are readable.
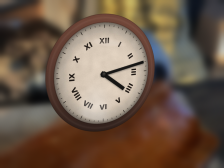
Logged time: 4:13
